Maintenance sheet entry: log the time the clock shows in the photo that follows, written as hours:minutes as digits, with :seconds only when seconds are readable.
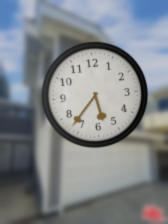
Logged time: 5:37
